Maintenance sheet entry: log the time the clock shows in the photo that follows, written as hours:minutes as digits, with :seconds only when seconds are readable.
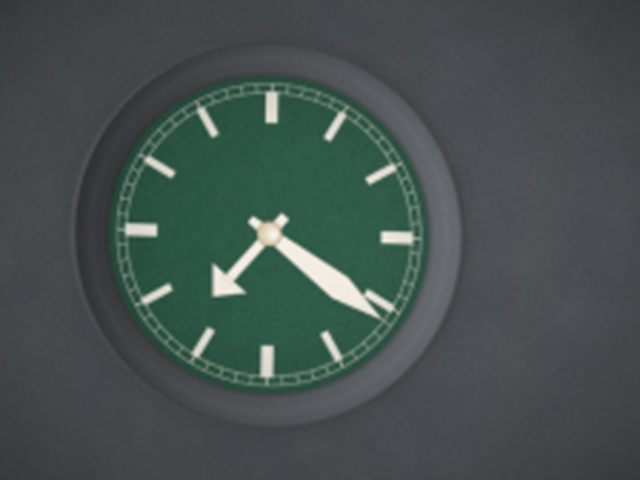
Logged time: 7:21
